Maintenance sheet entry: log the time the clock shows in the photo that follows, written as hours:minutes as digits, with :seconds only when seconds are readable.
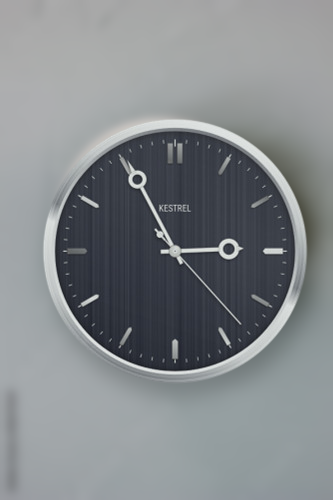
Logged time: 2:55:23
